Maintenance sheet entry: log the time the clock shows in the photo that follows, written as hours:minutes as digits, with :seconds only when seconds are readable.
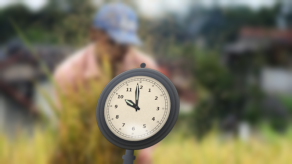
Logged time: 9:59
